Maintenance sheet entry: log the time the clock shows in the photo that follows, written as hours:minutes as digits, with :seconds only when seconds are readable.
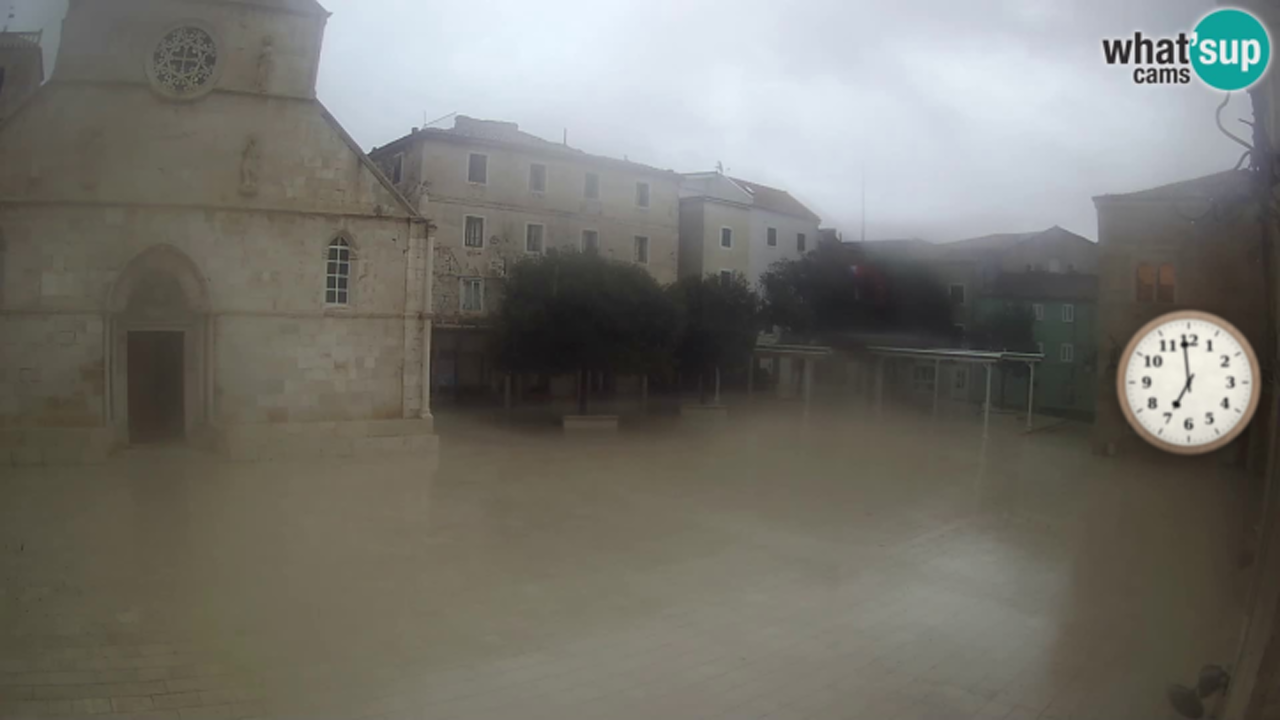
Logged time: 6:59
